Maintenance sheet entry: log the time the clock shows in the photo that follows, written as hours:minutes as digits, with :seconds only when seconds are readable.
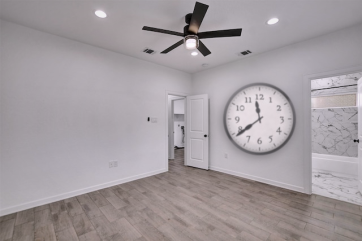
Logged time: 11:39
